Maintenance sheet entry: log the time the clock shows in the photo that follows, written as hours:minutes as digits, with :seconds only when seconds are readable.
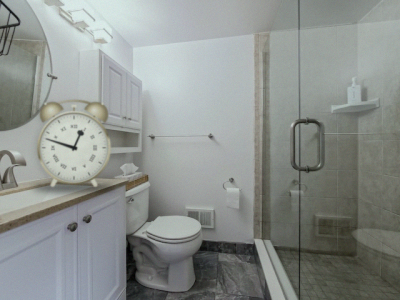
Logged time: 12:48
